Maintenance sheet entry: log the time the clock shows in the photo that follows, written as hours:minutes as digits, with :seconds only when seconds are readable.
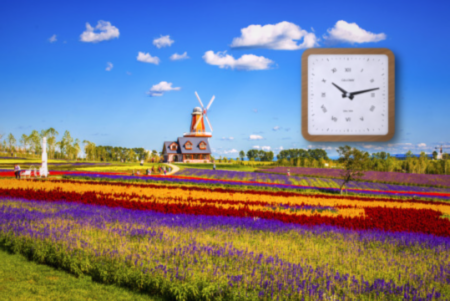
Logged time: 10:13
